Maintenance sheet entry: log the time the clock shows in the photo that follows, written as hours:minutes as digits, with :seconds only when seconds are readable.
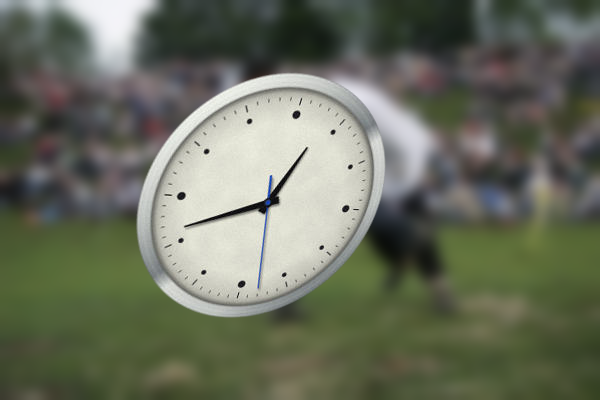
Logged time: 12:41:28
